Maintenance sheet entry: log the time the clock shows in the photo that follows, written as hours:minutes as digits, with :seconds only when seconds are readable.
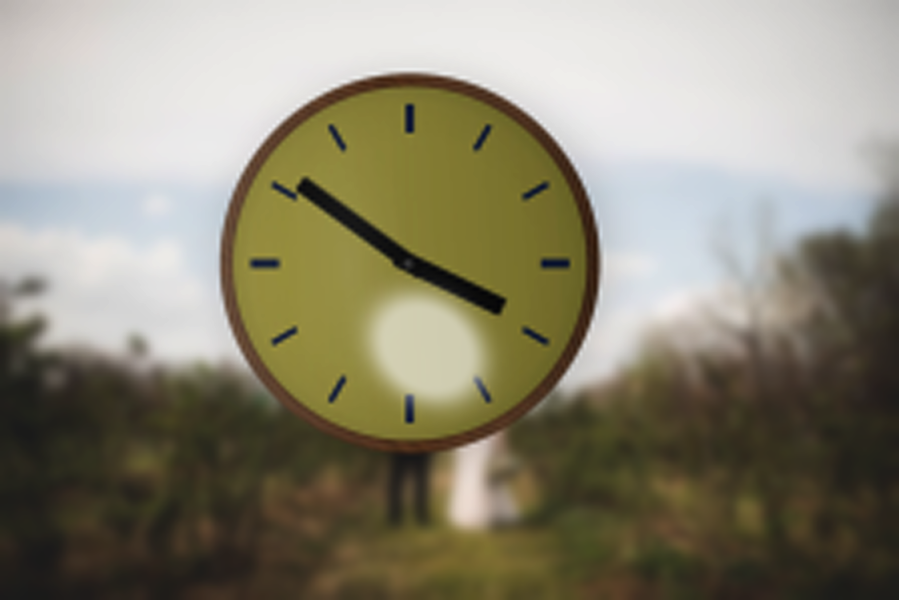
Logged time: 3:51
